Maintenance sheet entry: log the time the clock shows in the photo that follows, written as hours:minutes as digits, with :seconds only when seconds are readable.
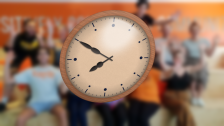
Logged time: 7:50
